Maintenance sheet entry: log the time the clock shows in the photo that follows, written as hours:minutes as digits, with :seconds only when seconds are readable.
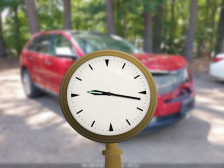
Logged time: 9:17
